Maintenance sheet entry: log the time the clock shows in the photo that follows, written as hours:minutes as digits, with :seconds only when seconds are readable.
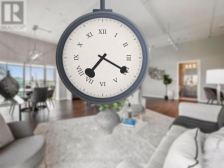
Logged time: 7:20
